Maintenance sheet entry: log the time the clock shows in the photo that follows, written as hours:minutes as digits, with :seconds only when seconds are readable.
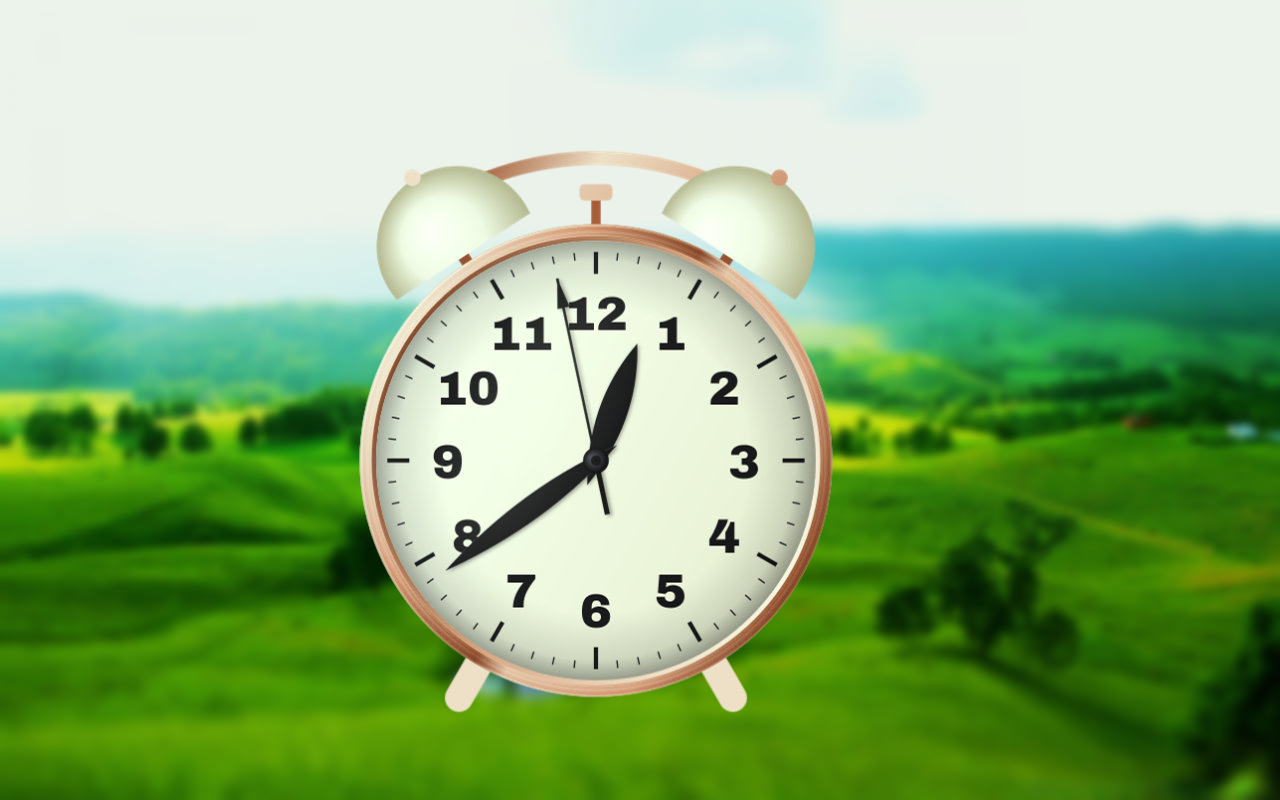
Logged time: 12:38:58
